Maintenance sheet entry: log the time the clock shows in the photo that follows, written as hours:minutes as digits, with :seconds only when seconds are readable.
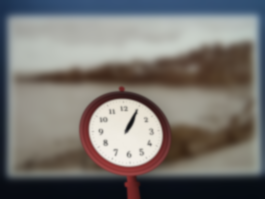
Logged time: 1:05
